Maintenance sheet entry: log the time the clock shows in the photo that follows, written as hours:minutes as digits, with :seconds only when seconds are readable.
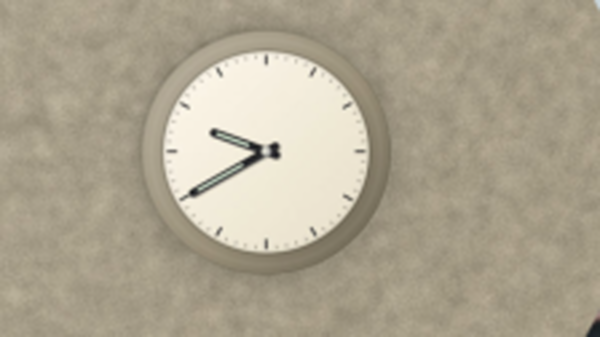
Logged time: 9:40
